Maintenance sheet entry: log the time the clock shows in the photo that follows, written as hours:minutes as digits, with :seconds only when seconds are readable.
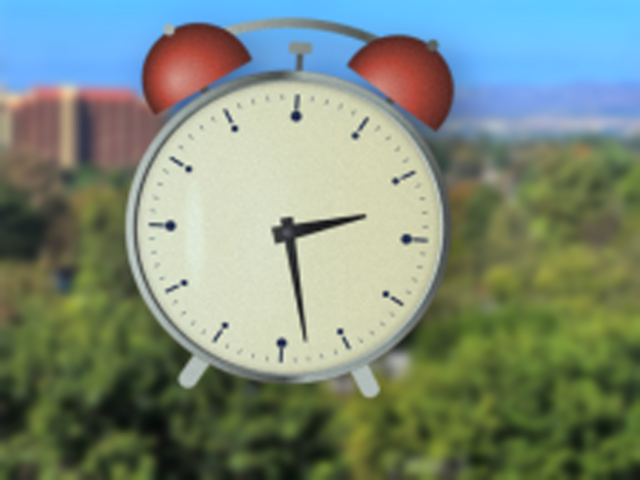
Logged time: 2:28
